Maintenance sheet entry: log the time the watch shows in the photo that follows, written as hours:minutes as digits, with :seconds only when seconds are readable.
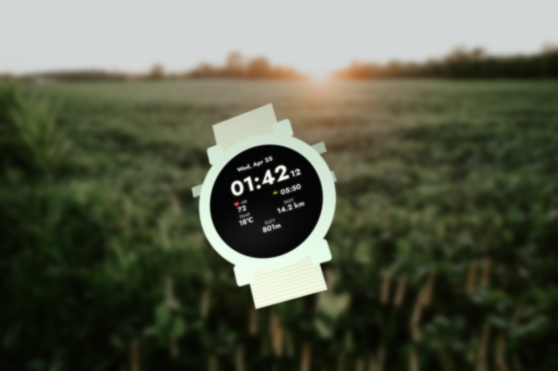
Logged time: 1:42
